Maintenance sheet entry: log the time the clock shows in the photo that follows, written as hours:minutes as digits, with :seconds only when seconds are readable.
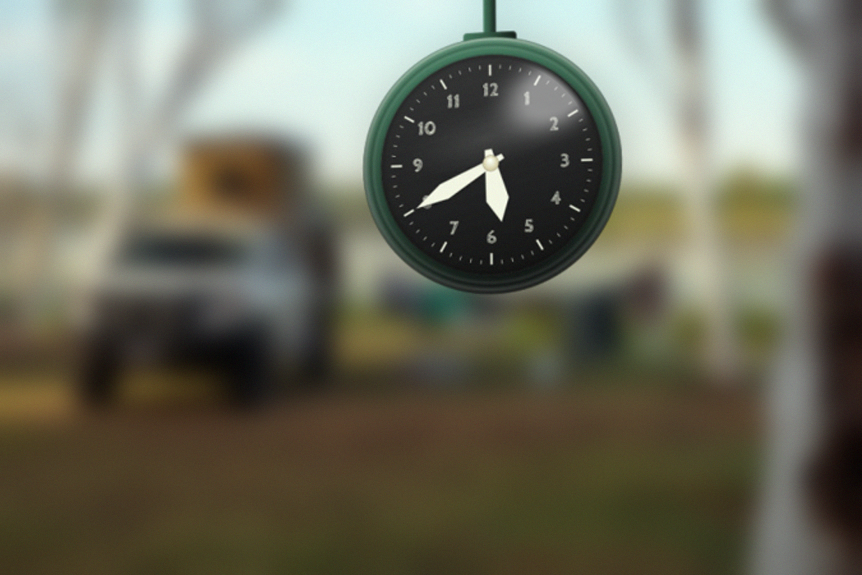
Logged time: 5:40
